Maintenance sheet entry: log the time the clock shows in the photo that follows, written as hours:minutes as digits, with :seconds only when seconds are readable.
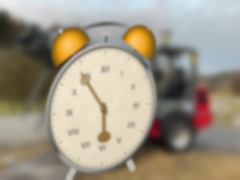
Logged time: 5:54
